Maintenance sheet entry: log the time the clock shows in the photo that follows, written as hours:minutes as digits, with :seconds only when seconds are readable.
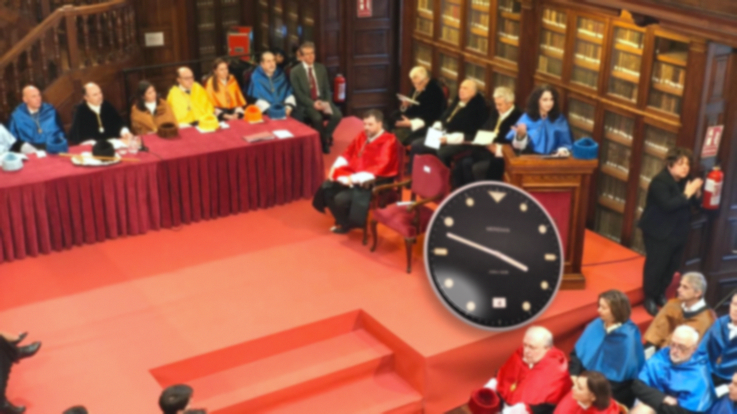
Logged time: 3:48
